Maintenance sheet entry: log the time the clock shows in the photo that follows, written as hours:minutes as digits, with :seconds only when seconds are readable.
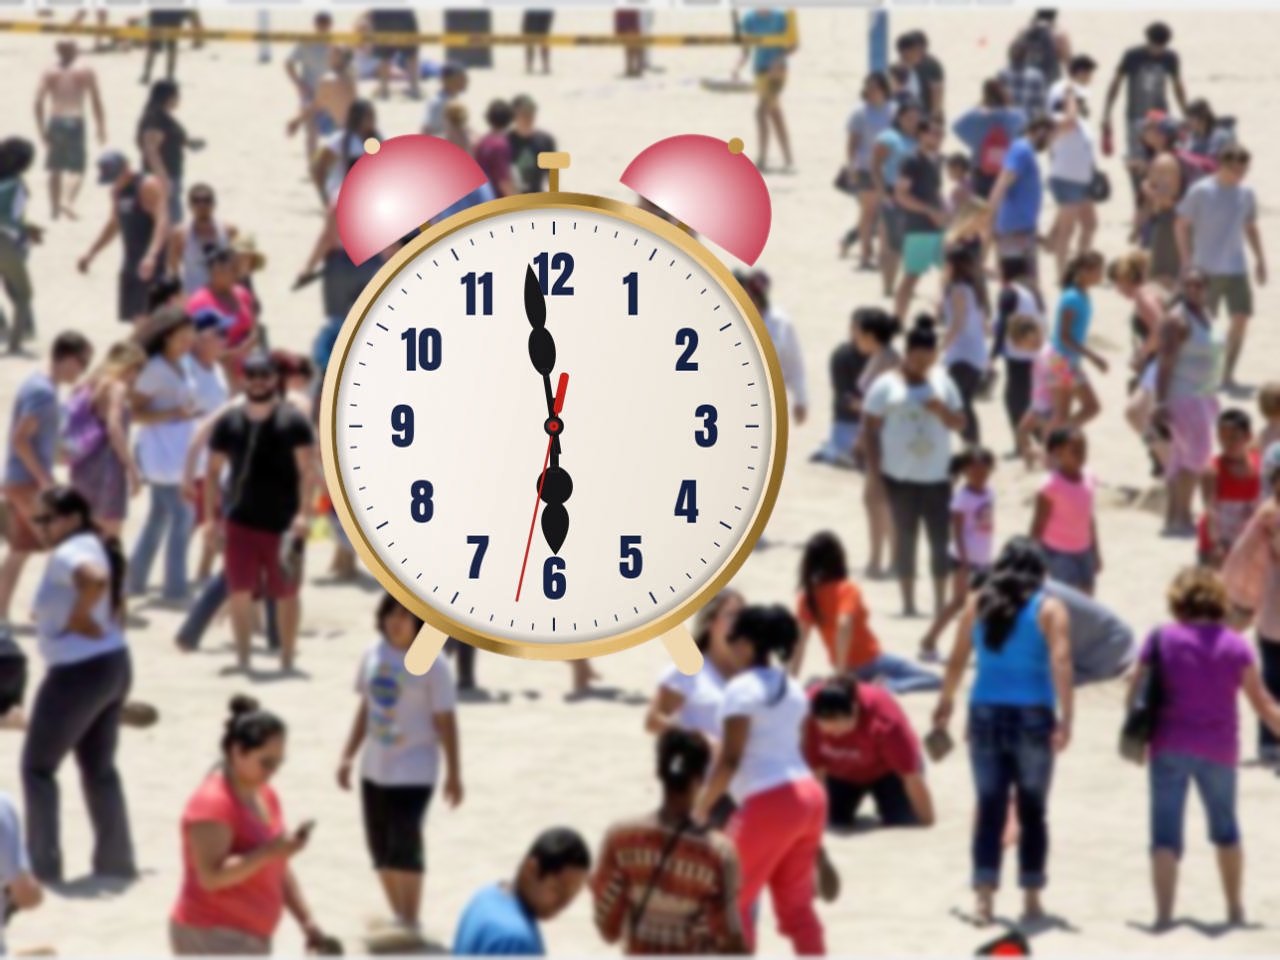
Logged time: 5:58:32
